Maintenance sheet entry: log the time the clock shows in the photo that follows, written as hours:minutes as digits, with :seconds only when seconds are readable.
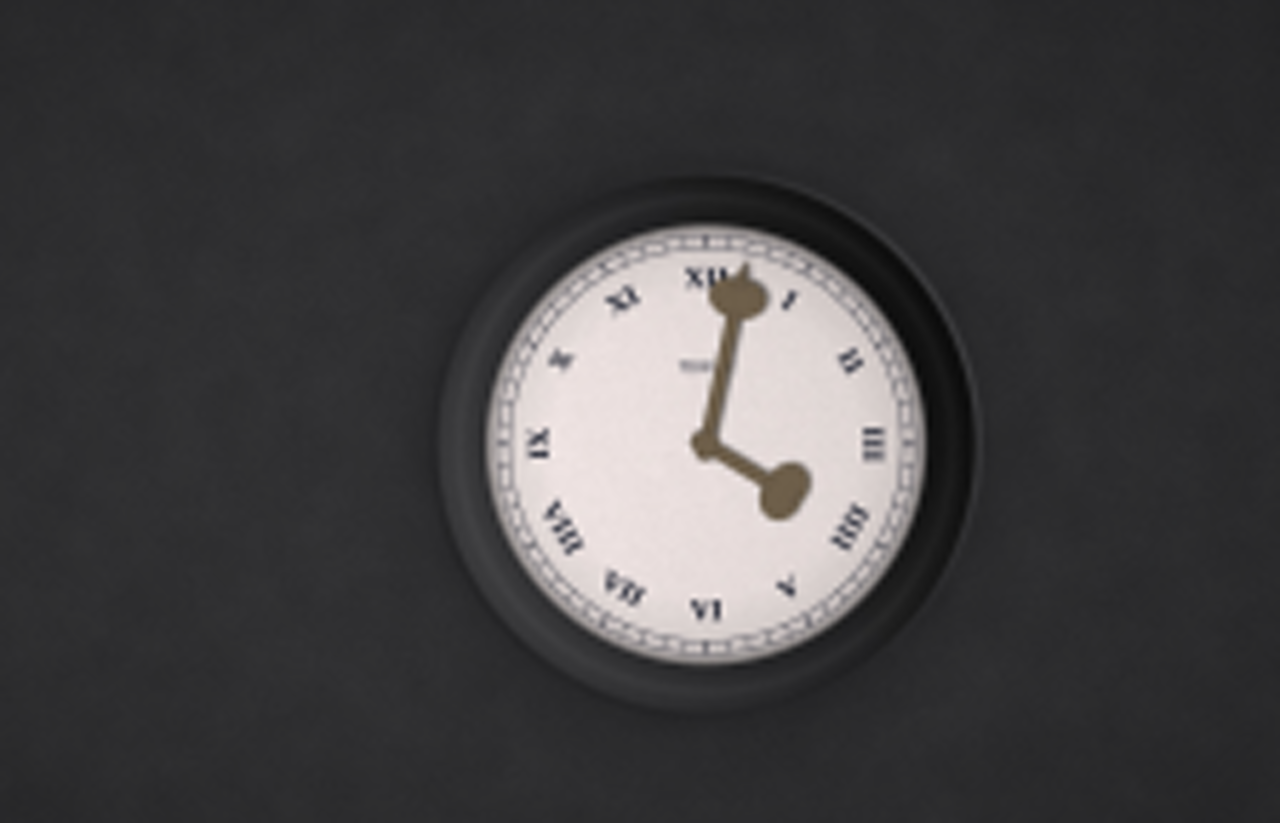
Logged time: 4:02
